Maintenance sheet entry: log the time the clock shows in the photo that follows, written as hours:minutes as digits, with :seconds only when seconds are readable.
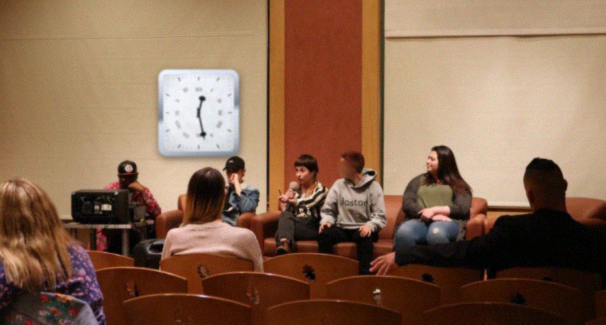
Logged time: 12:28
